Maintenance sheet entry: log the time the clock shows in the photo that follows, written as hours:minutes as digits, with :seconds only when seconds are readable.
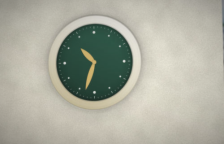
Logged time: 10:33
